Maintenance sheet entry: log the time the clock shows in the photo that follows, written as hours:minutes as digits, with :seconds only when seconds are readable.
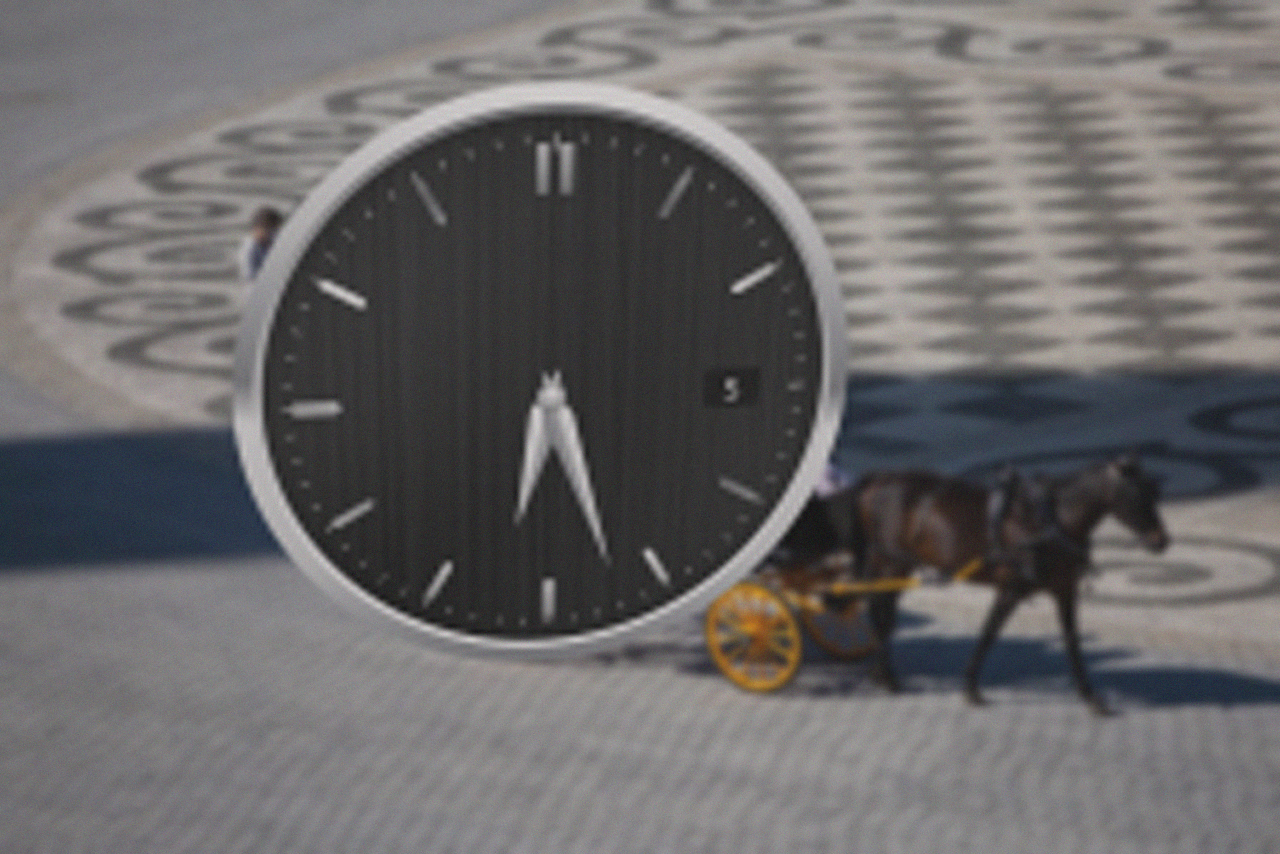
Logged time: 6:27
